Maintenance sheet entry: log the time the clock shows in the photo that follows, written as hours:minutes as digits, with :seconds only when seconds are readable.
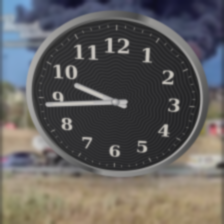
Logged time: 9:44
